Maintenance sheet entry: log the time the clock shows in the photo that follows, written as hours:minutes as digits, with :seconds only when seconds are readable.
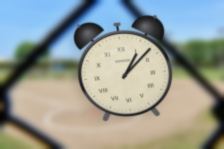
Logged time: 1:08
